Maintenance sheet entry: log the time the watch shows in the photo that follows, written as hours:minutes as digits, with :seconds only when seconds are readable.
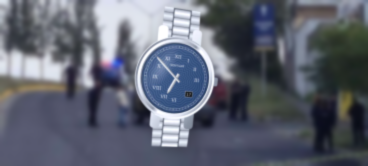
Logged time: 6:52
